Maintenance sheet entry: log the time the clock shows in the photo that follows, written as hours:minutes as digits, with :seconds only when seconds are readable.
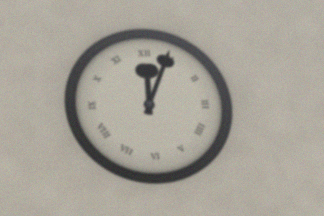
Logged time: 12:04
